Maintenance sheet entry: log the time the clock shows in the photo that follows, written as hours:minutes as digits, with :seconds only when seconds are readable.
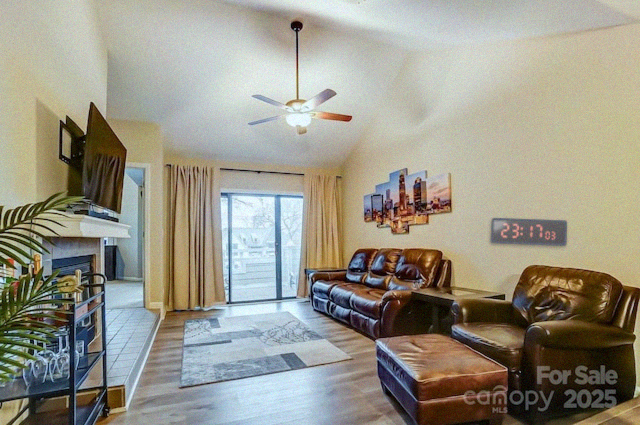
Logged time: 23:17
